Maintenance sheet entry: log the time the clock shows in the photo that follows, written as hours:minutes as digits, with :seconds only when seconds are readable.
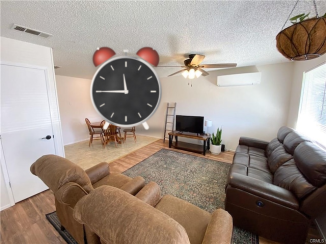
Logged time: 11:45
